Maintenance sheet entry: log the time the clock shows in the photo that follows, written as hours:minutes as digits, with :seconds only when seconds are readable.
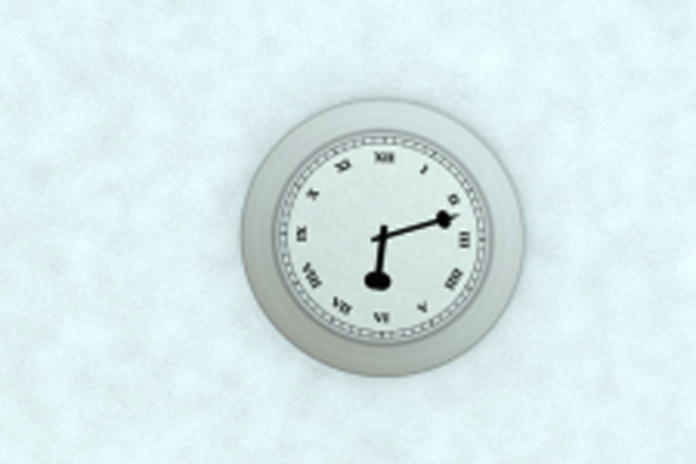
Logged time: 6:12
